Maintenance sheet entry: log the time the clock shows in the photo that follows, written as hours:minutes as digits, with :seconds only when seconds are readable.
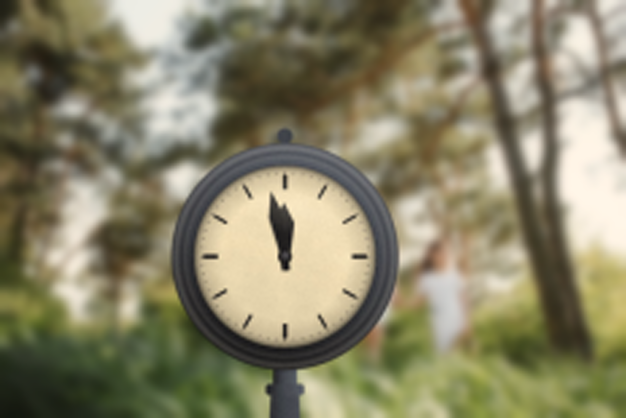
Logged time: 11:58
